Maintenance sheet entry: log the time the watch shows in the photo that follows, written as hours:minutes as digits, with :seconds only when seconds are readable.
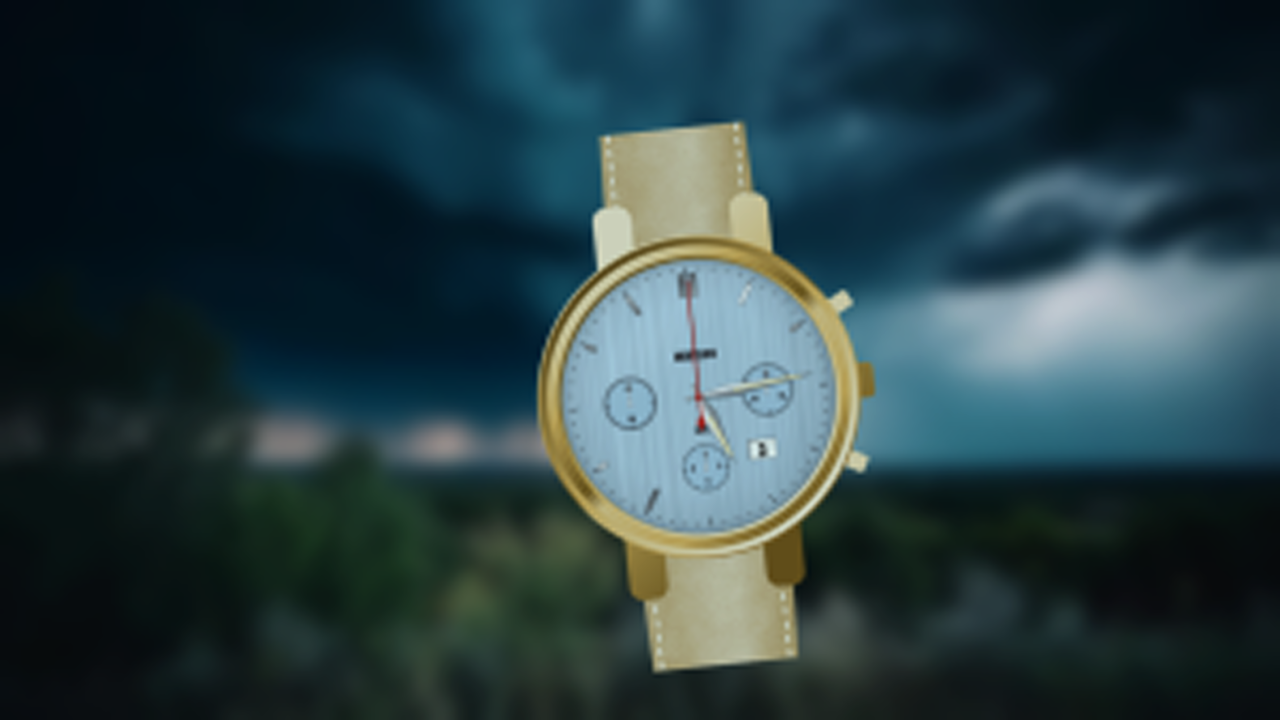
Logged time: 5:14
